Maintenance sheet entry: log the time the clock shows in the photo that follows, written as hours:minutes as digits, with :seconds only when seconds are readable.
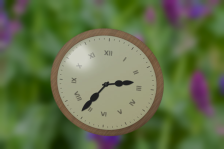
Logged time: 2:36
